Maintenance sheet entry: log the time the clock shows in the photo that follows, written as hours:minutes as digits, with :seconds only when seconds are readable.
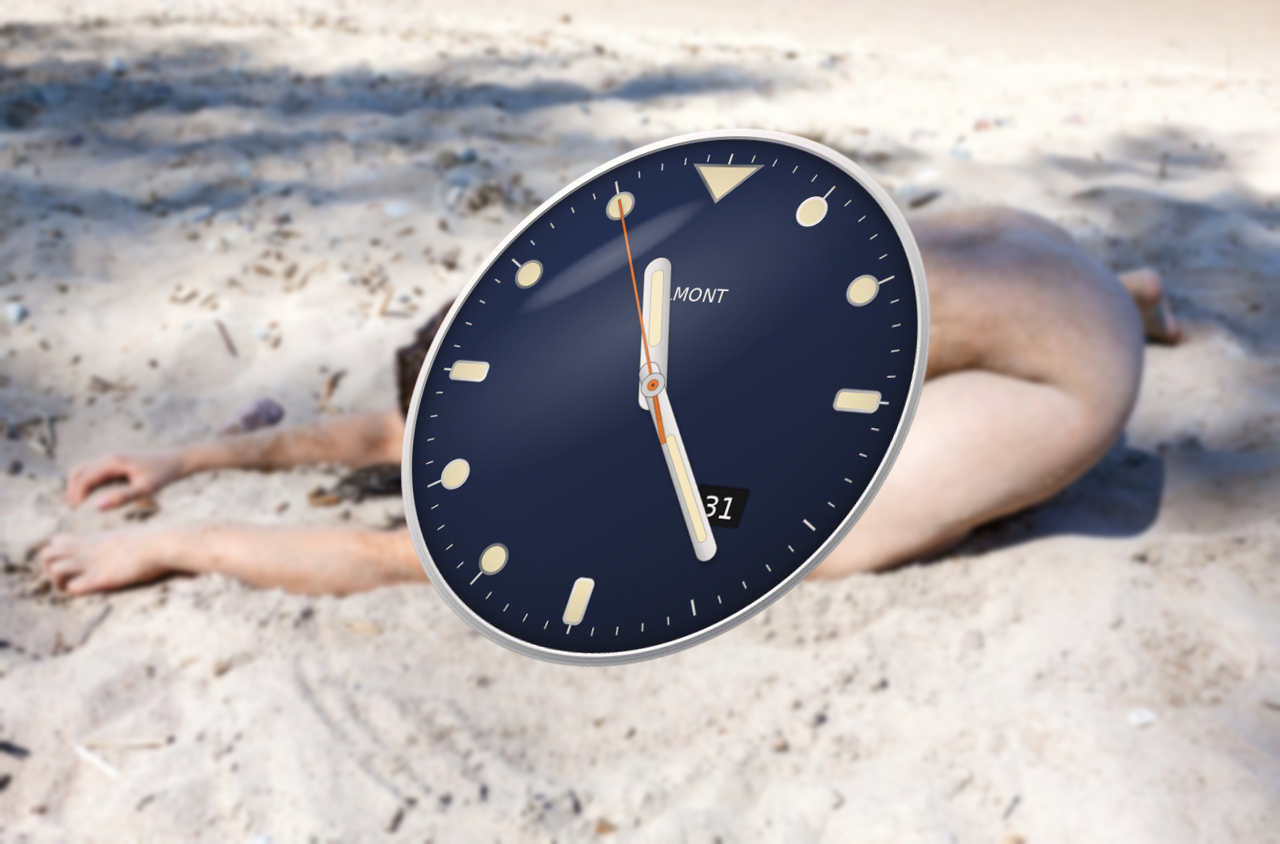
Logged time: 11:23:55
